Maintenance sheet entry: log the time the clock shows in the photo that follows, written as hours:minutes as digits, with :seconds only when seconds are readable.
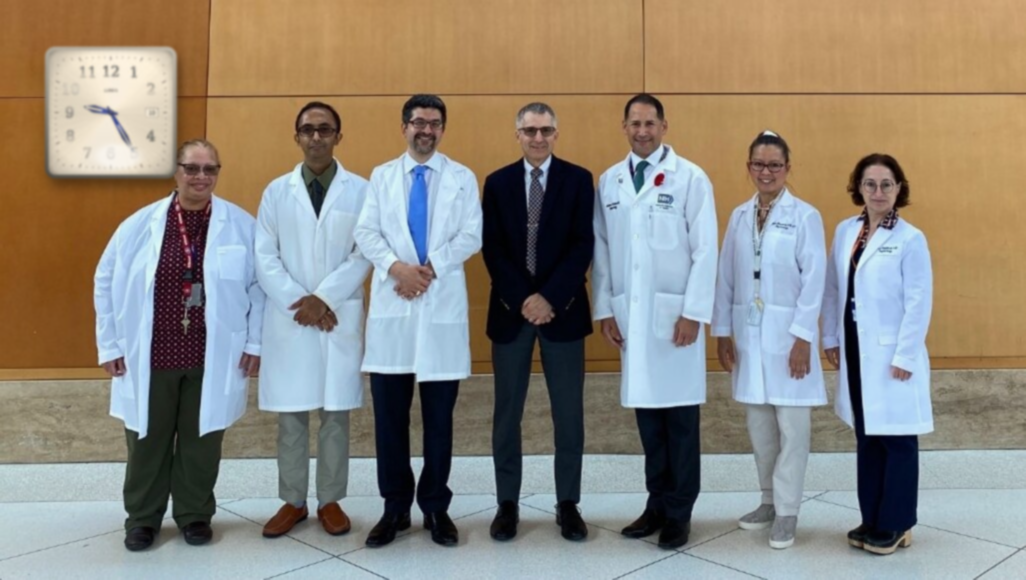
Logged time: 9:25
